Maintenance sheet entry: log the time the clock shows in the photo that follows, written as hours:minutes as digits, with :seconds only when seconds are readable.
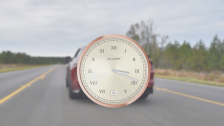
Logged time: 3:19
